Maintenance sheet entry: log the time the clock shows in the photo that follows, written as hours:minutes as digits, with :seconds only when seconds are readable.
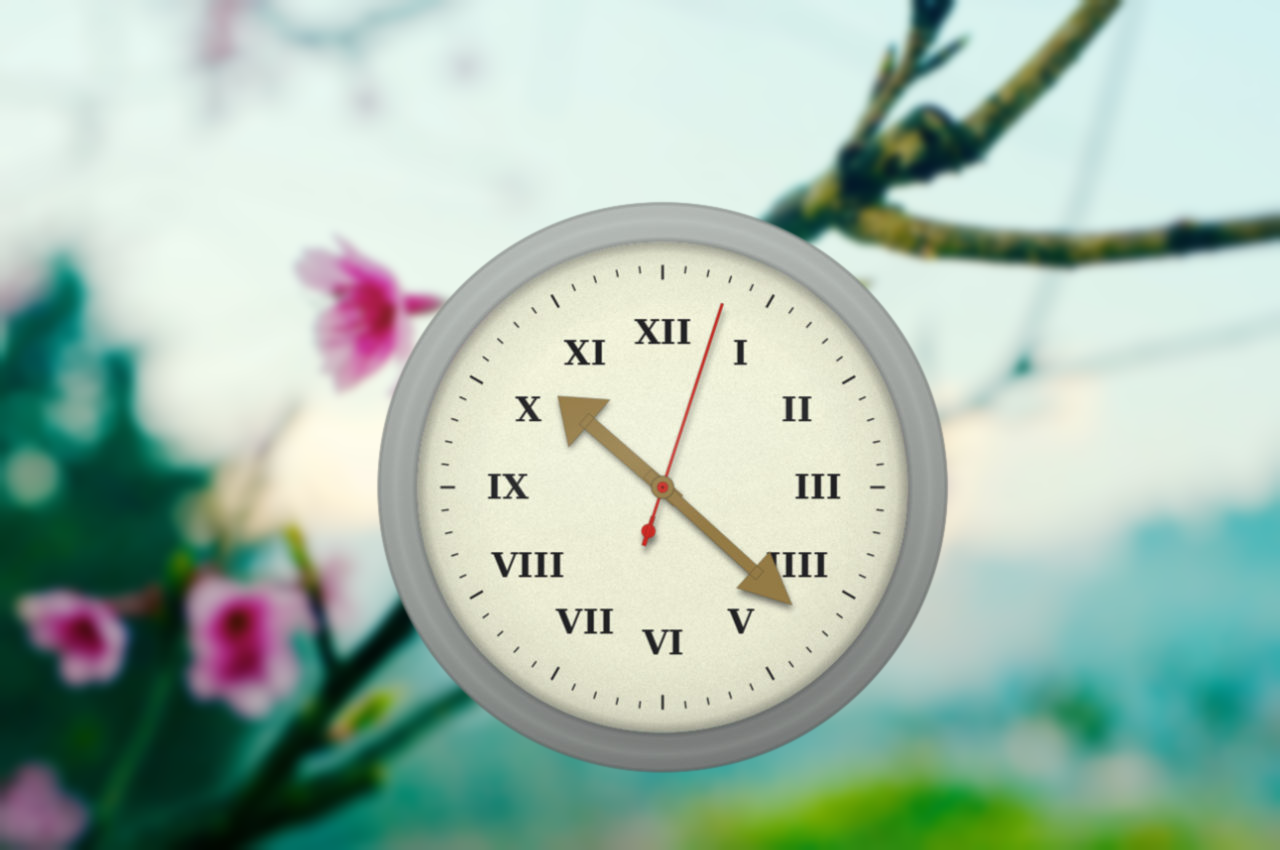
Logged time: 10:22:03
